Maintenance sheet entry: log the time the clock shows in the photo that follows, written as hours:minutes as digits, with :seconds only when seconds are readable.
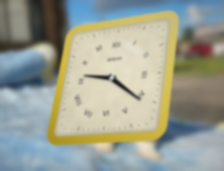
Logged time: 9:21
